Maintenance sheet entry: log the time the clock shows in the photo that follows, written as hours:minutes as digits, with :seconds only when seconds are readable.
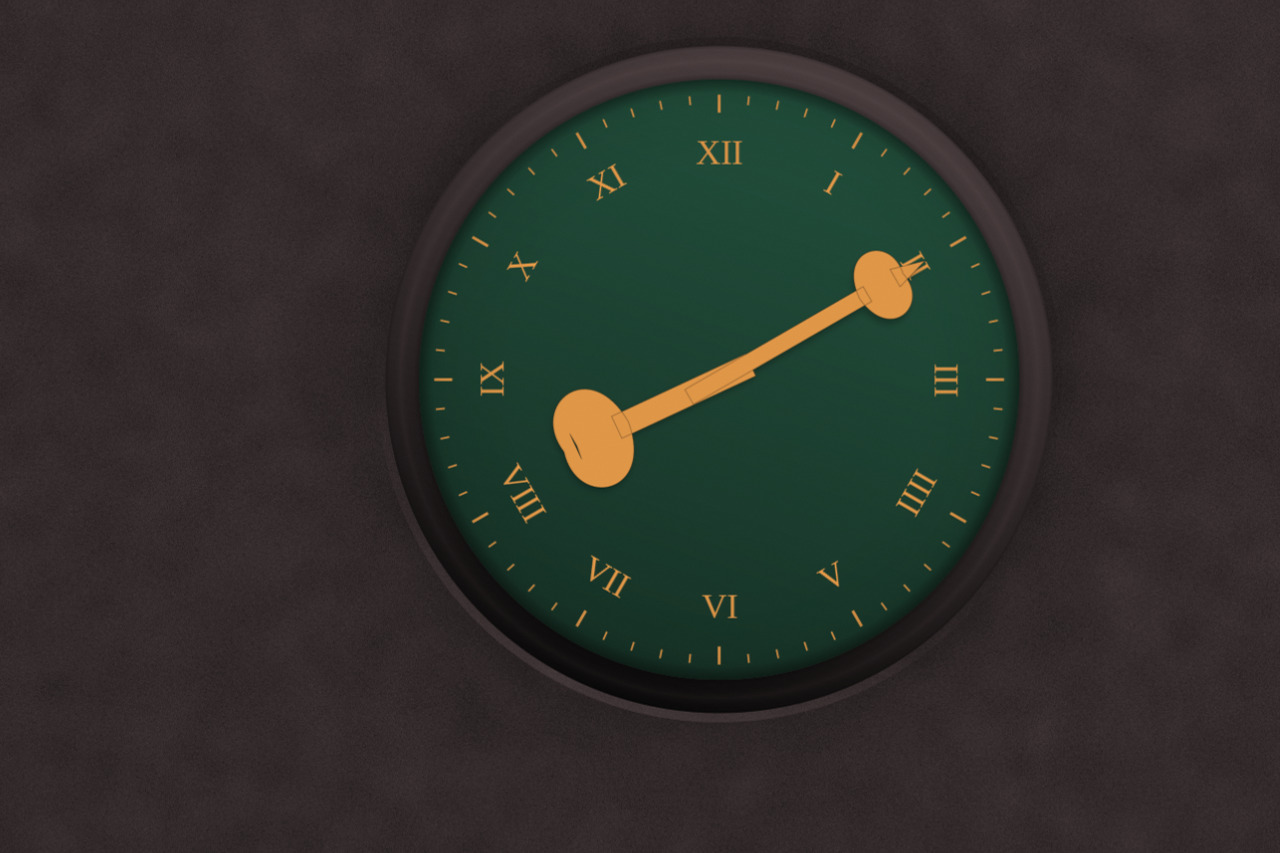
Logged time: 8:10
